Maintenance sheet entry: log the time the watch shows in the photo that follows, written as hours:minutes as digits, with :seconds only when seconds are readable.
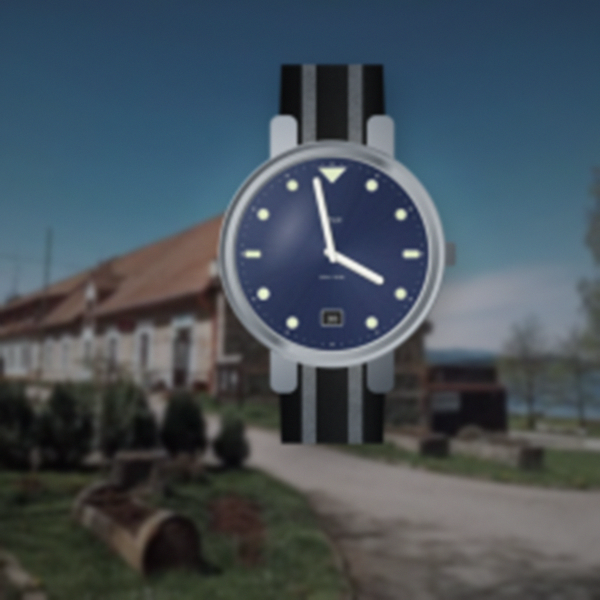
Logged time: 3:58
